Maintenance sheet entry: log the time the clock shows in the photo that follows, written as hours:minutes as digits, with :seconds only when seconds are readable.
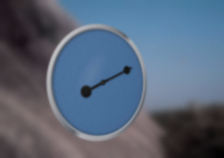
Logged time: 8:11
